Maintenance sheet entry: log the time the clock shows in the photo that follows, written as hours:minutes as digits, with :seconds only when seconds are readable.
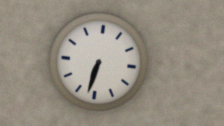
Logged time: 6:32
